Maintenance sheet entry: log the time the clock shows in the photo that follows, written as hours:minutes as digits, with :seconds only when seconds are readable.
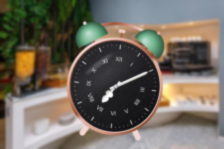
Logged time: 7:10
